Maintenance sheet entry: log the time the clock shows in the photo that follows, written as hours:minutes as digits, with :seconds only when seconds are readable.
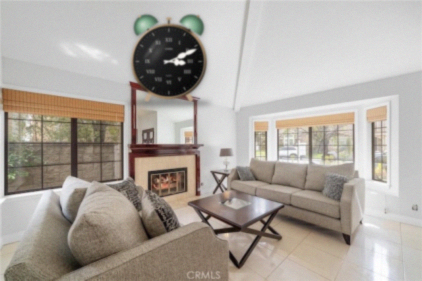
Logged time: 3:11
